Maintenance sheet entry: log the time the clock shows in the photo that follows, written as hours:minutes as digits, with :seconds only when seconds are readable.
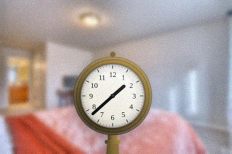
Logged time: 1:38
